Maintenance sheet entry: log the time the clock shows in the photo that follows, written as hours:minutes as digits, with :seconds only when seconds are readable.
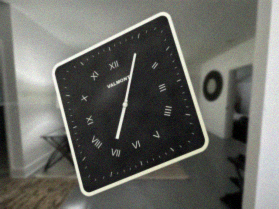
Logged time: 7:05
